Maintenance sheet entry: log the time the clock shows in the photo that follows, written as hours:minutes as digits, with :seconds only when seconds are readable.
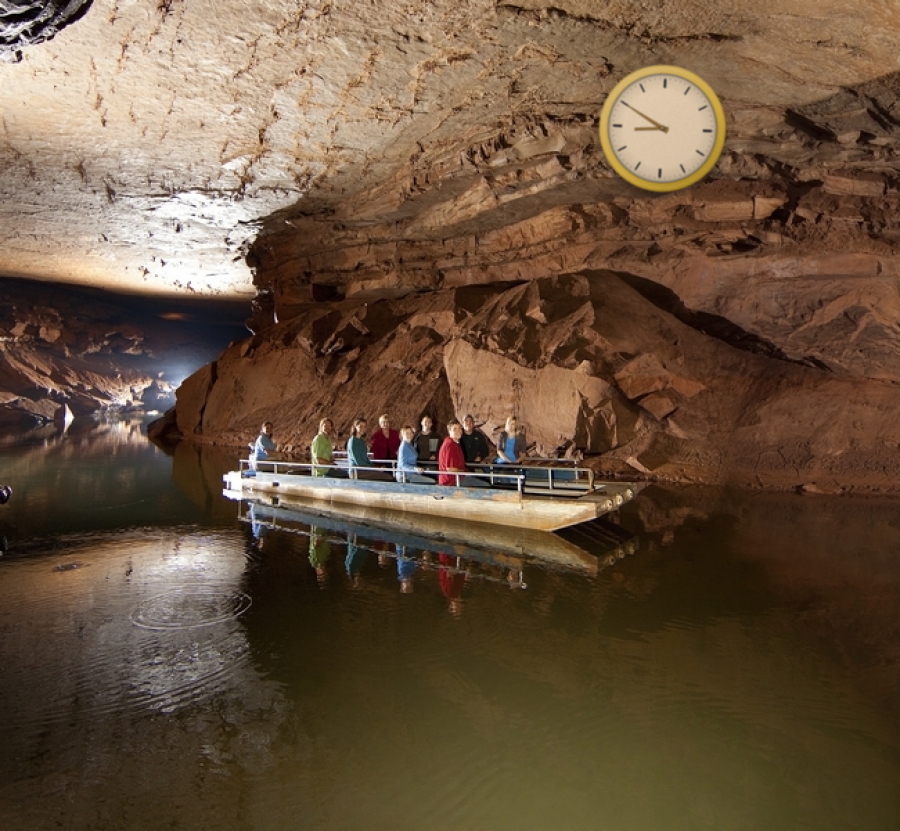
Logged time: 8:50
